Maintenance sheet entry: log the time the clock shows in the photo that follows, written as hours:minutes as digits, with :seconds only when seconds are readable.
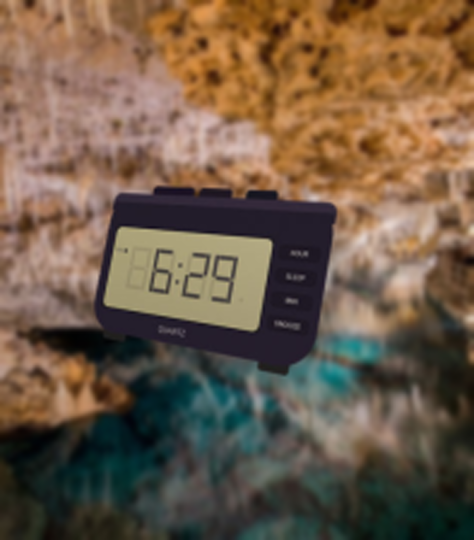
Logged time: 6:29
